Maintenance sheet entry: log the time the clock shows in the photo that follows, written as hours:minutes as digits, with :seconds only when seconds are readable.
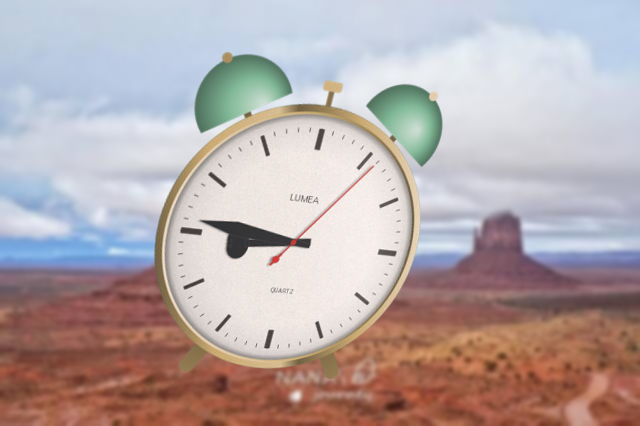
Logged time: 8:46:06
